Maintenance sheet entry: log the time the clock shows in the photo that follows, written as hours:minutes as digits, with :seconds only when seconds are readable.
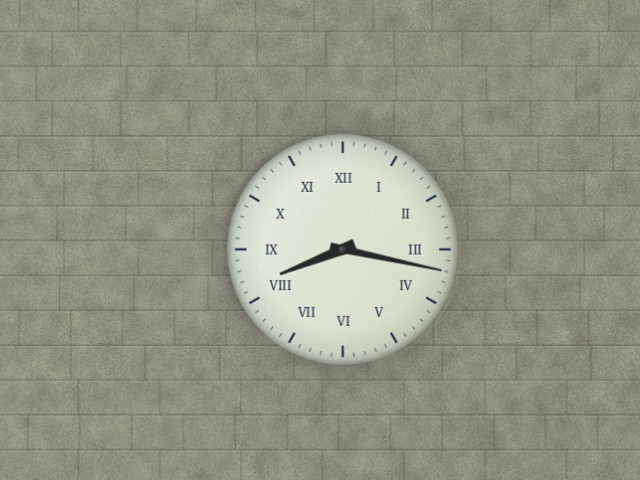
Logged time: 8:17
